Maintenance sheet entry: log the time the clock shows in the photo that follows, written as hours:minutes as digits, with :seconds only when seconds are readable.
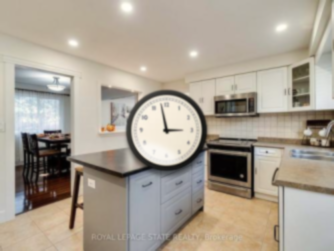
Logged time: 2:58
